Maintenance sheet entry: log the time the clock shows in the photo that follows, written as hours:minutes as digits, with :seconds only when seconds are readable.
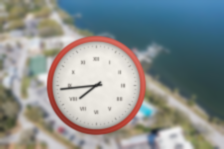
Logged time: 7:44
